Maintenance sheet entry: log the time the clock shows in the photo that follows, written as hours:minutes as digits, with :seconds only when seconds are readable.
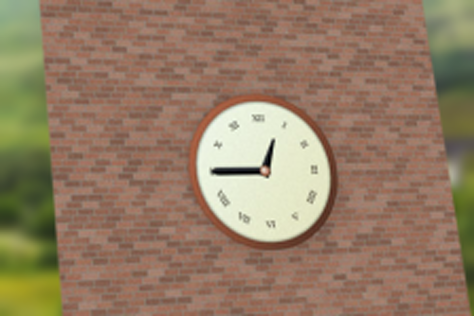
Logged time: 12:45
